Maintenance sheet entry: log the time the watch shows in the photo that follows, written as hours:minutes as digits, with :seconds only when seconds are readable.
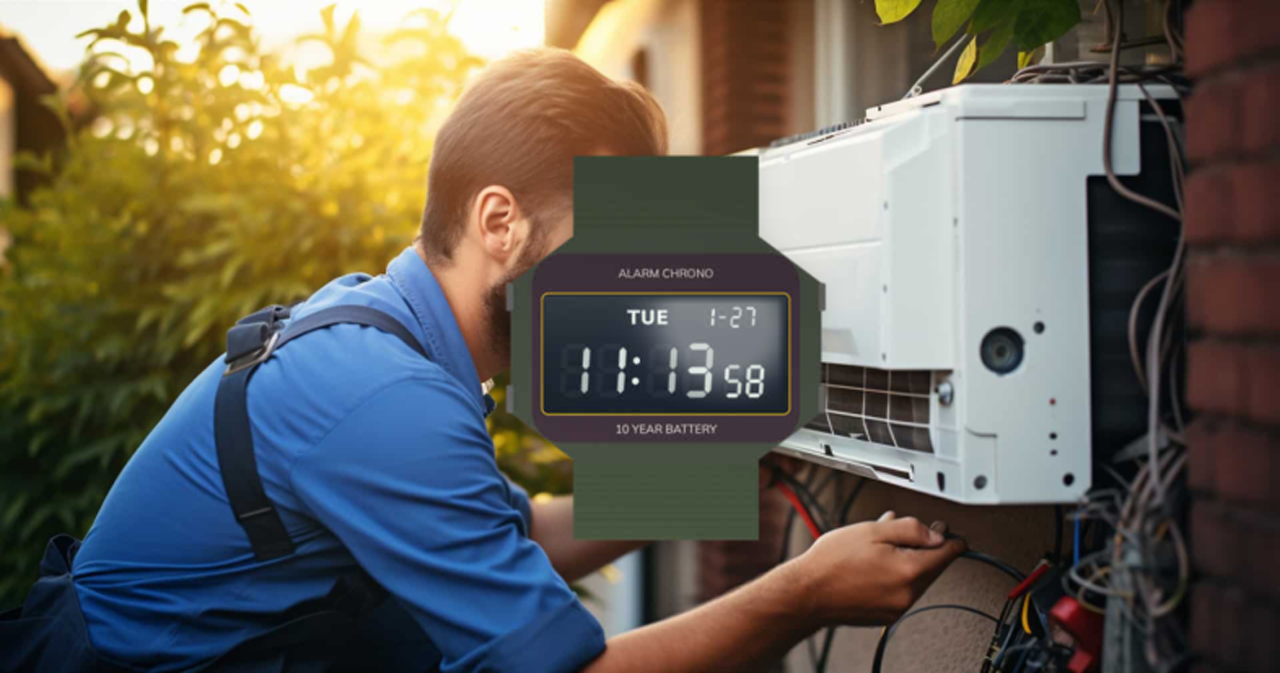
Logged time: 11:13:58
